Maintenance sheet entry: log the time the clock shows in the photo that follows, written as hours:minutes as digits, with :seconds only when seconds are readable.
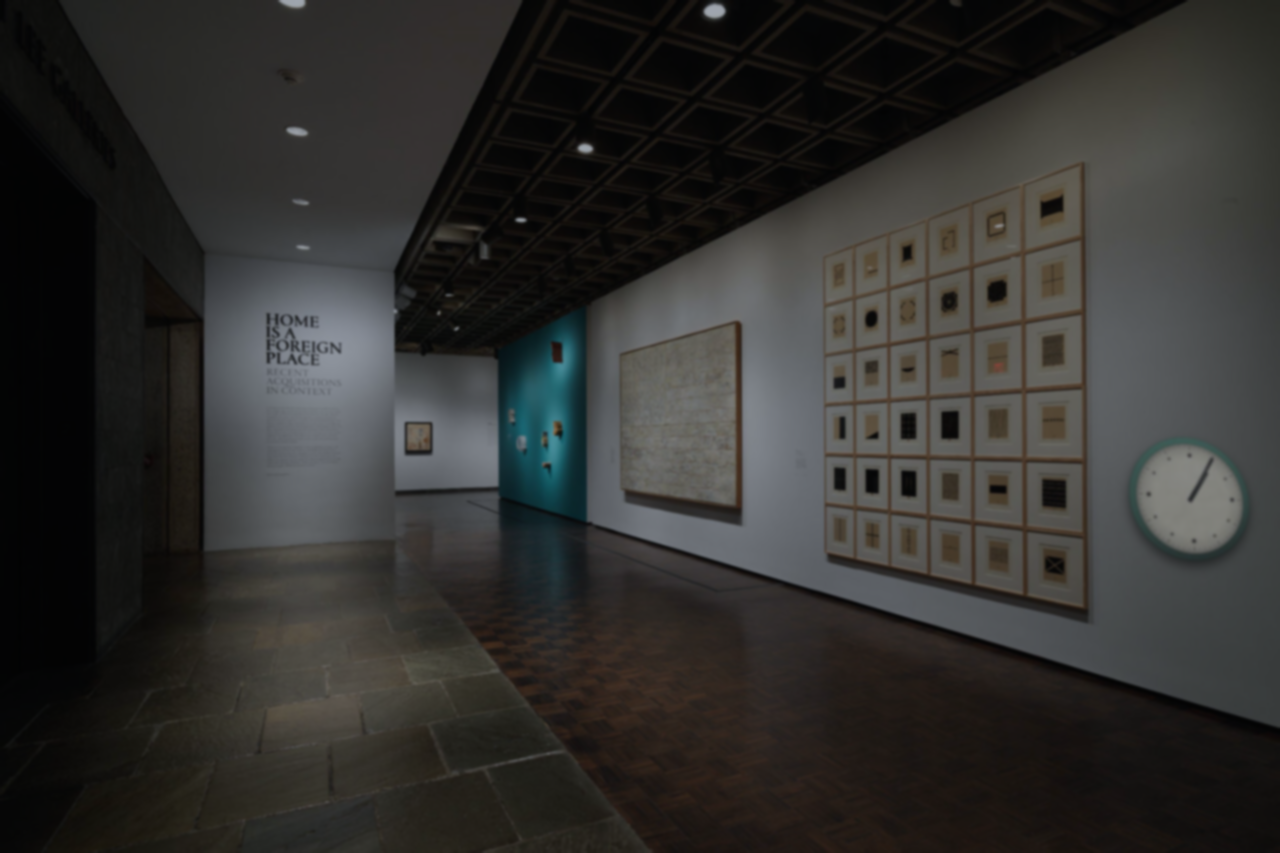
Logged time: 1:05
